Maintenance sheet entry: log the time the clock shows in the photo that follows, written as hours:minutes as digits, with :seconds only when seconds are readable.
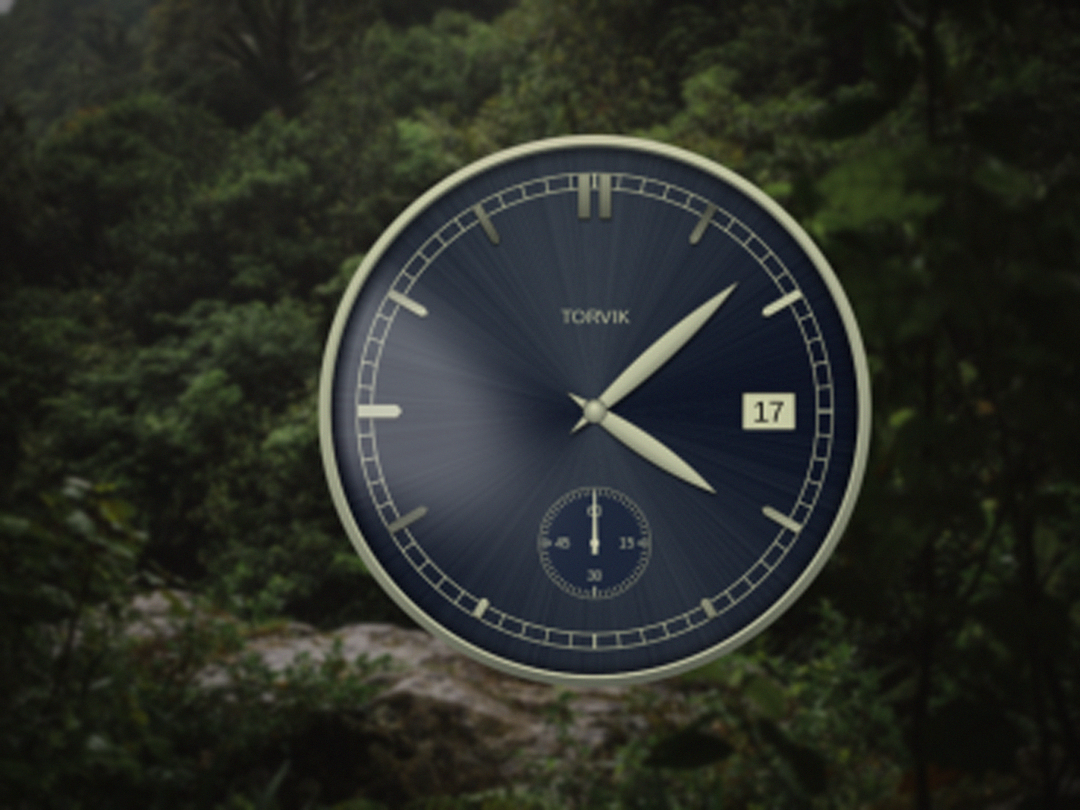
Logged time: 4:08
